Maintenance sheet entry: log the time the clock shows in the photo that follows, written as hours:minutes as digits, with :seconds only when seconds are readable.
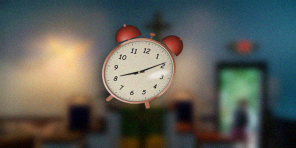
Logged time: 8:09
